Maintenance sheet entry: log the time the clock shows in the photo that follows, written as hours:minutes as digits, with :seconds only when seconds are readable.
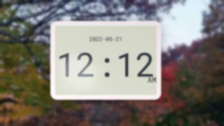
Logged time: 12:12
